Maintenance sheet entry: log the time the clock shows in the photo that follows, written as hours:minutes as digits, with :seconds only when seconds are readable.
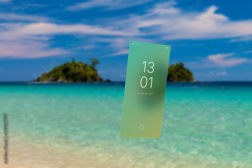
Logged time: 13:01
